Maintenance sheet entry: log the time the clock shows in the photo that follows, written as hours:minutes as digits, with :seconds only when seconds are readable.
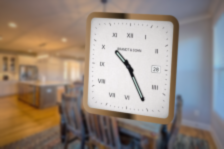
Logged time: 10:25
